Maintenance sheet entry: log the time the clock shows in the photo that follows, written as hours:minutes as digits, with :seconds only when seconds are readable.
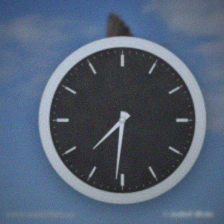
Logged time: 7:31
